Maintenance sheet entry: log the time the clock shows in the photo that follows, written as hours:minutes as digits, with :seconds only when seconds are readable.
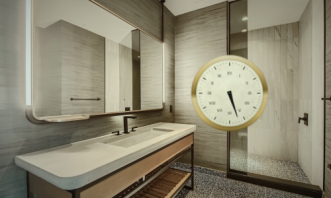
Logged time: 5:27
